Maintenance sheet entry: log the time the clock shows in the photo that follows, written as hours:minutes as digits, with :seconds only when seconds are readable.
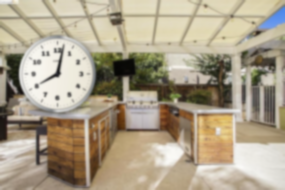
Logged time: 8:02
